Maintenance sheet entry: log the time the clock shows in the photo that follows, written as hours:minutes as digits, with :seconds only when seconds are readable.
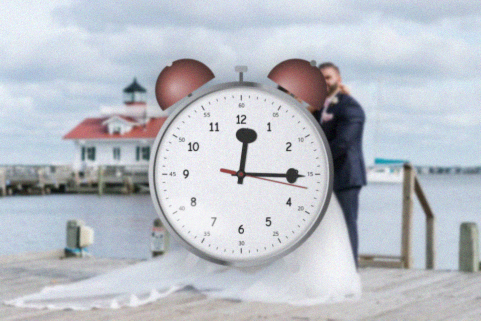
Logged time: 12:15:17
